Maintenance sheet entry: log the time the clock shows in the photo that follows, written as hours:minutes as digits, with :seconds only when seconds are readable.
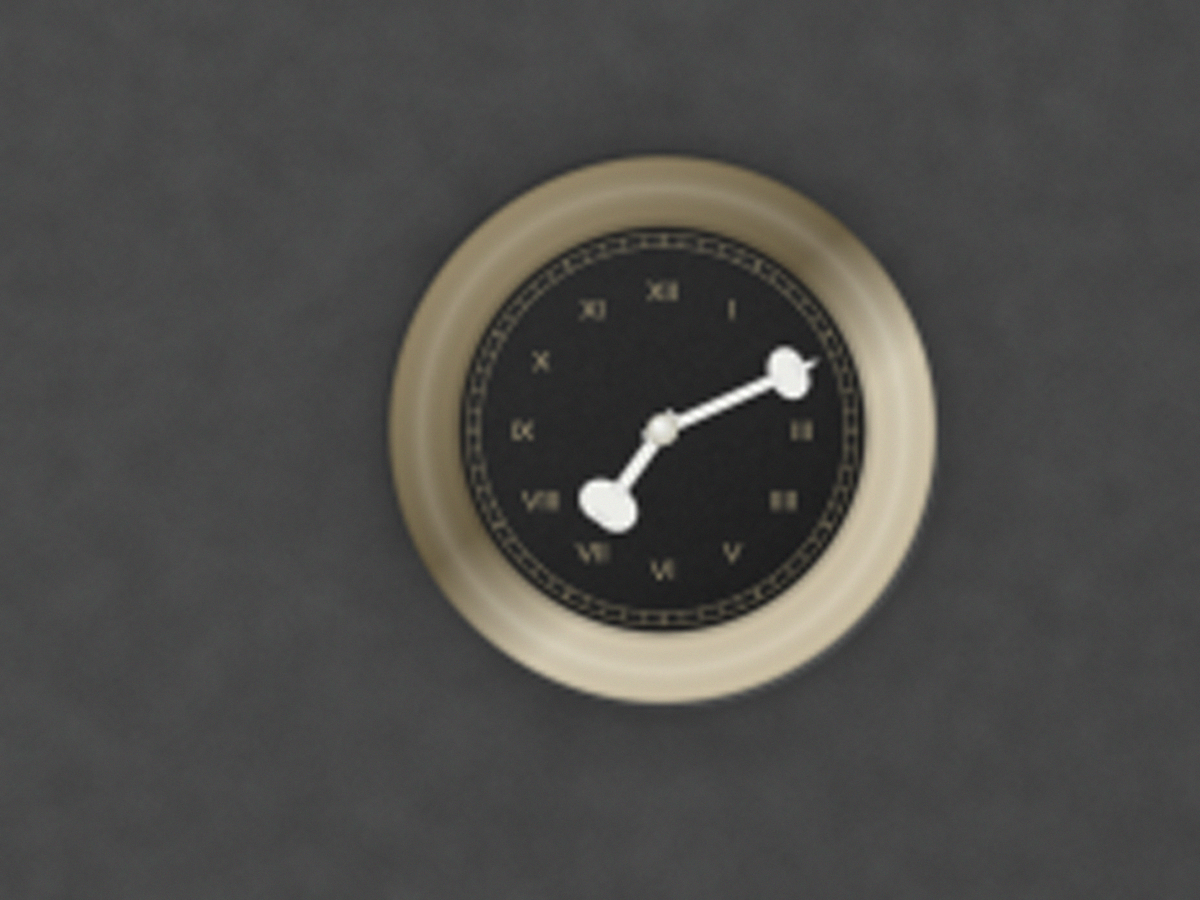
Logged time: 7:11
